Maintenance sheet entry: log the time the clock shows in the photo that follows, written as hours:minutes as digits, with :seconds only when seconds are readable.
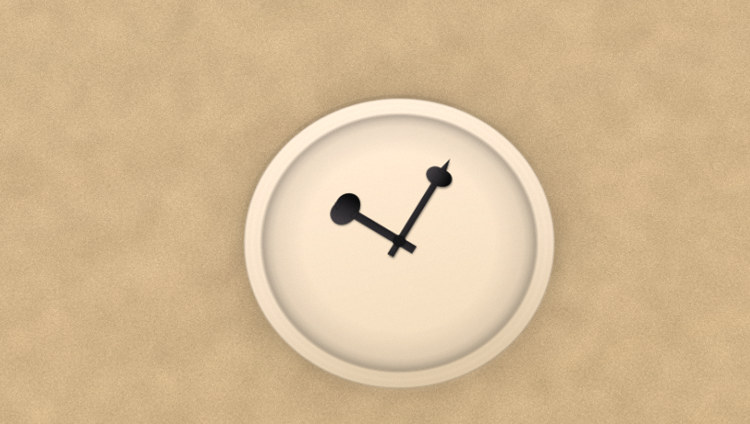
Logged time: 10:05
